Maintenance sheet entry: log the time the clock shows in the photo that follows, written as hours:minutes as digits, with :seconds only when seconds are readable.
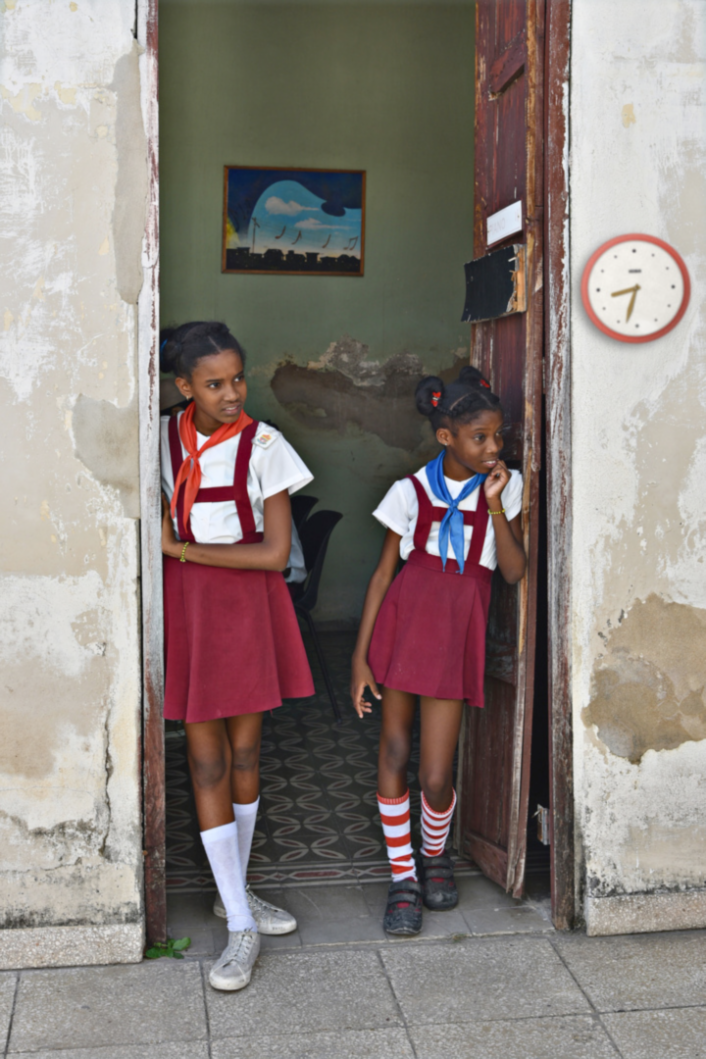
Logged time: 8:33
